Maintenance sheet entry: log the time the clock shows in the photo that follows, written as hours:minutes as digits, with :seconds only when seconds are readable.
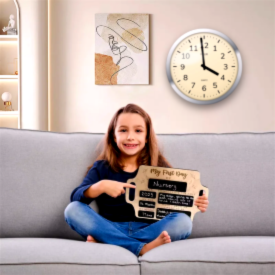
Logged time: 3:59
